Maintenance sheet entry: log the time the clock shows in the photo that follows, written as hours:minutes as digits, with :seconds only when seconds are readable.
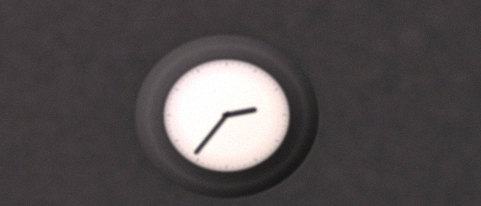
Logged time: 2:36
